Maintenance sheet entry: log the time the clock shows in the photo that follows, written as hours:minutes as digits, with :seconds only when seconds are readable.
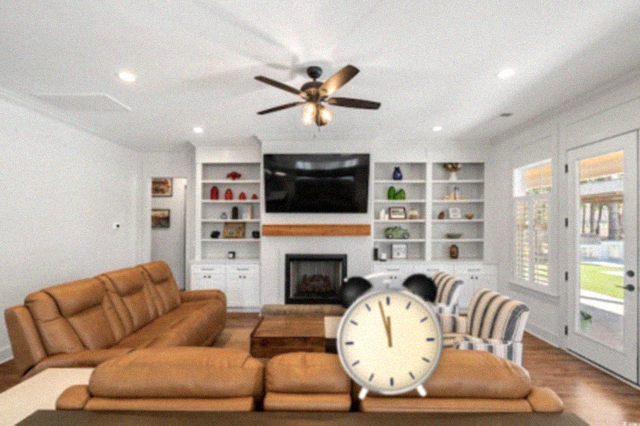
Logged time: 11:58
